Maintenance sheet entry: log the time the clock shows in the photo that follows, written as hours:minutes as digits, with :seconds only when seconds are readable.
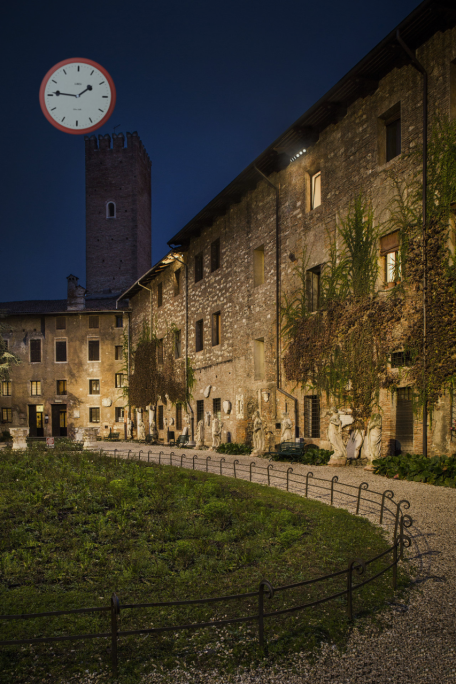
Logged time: 1:46
